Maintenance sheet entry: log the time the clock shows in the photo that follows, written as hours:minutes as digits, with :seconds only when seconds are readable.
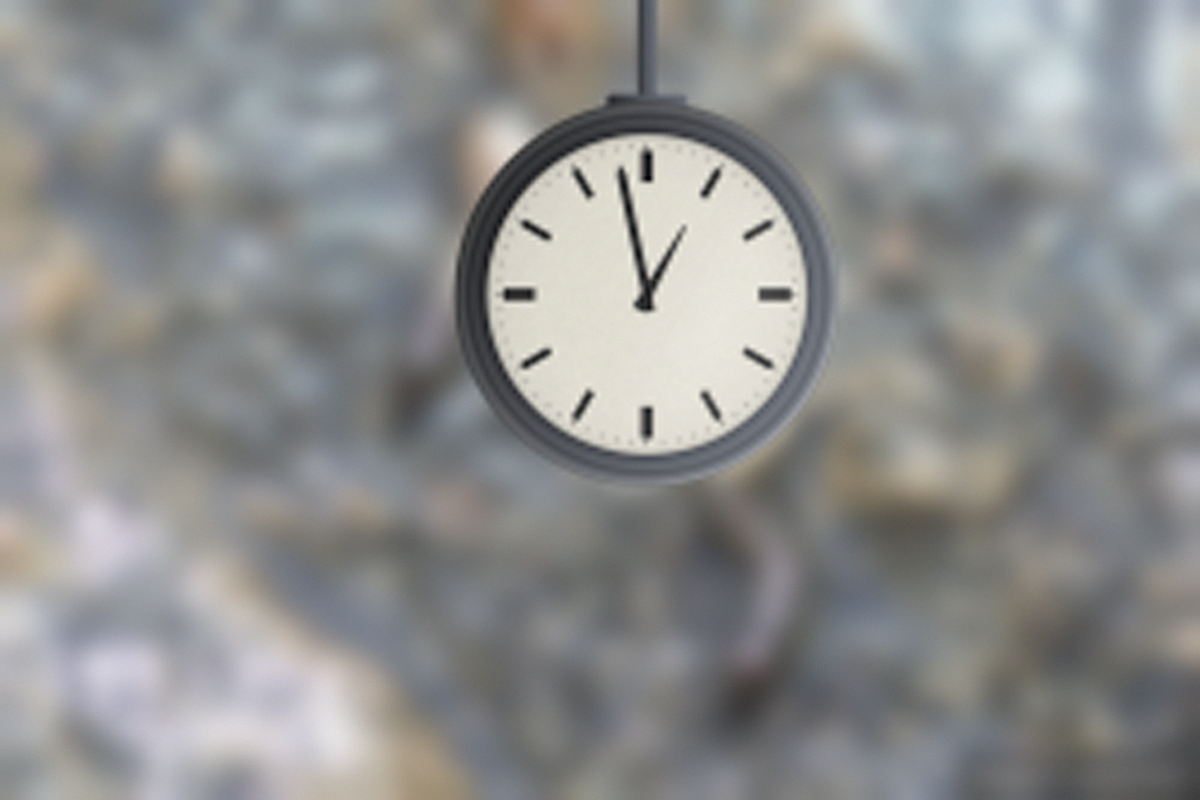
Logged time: 12:58
